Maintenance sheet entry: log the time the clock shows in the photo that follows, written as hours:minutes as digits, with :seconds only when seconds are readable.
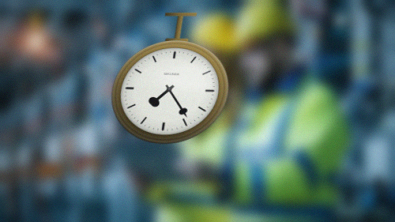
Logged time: 7:24
